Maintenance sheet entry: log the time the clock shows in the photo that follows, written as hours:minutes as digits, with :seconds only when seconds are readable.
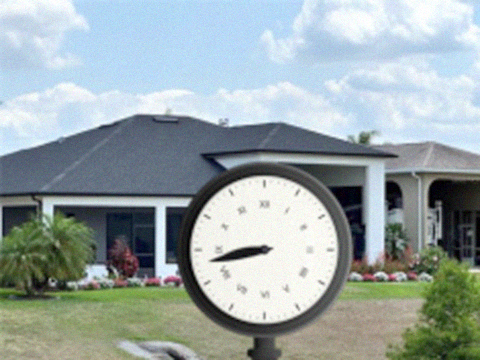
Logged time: 8:43
